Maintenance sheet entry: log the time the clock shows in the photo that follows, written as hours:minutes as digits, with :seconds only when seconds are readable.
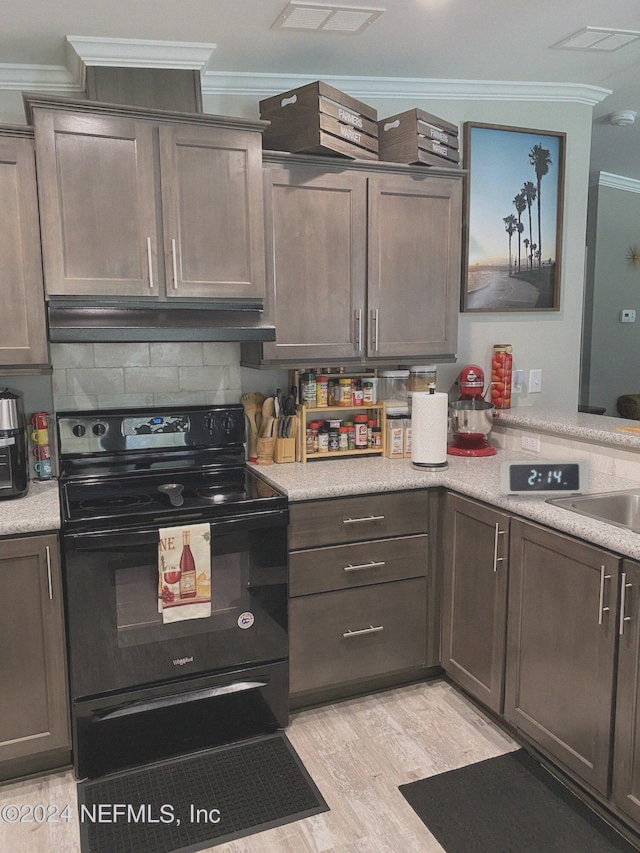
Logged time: 2:14
